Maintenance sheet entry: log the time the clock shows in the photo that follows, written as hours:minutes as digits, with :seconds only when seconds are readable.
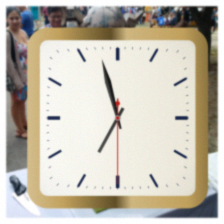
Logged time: 6:57:30
